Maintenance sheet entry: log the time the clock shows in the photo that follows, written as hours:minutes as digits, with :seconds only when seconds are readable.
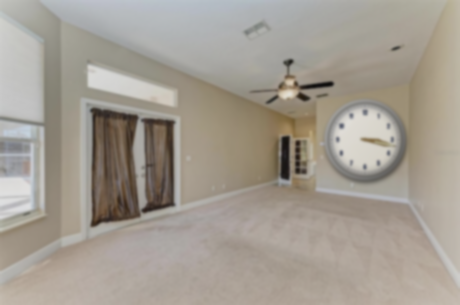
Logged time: 3:17
